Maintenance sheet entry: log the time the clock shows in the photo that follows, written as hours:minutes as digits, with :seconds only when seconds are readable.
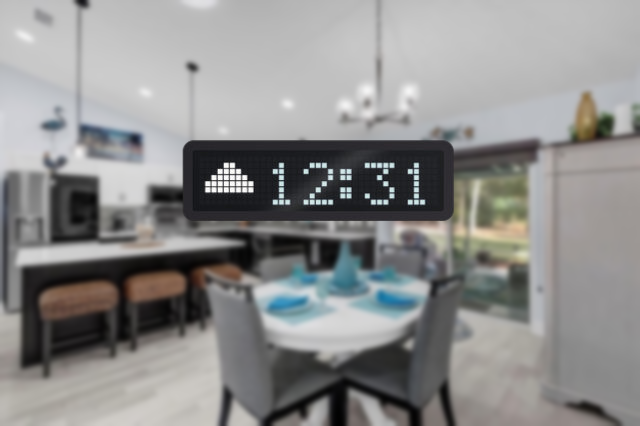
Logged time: 12:31
